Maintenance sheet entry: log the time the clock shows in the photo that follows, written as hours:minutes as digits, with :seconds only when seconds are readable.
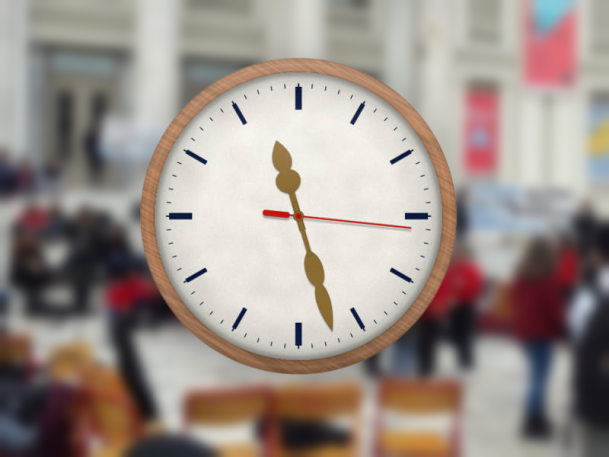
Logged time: 11:27:16
